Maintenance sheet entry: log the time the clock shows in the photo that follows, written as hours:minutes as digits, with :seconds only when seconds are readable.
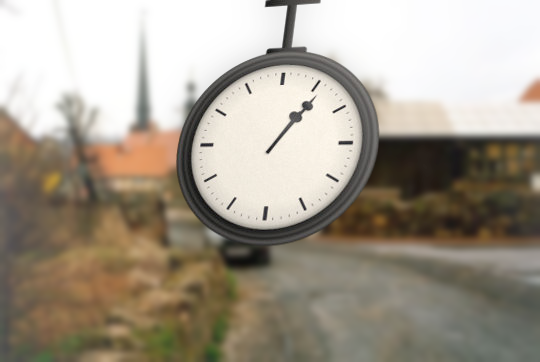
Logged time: 1:06
